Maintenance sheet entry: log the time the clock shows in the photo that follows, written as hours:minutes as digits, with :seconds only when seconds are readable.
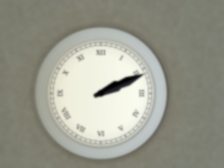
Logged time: 2:11
